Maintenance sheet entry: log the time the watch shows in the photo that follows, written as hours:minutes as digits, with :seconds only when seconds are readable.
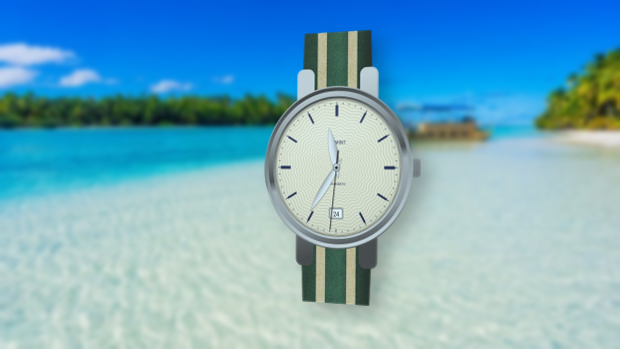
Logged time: 11:35:31
